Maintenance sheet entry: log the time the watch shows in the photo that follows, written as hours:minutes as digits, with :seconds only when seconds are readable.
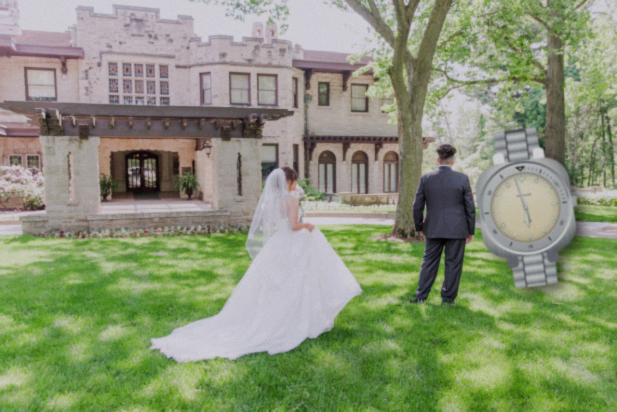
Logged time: 5:58
